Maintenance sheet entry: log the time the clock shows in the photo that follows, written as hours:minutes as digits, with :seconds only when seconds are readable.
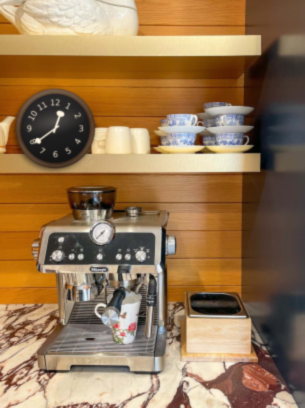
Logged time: 12:39
